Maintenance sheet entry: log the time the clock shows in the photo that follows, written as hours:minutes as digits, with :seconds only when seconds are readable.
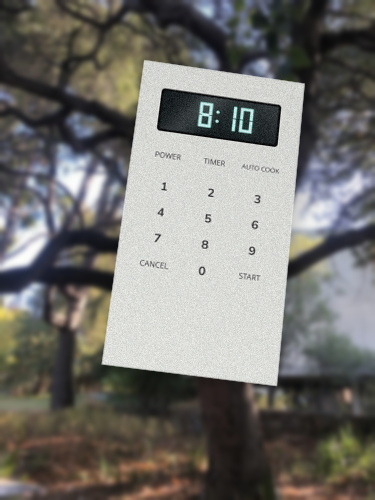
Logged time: 8:10
